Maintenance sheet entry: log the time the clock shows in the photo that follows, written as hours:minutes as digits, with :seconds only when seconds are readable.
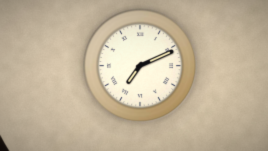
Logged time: 7:11
